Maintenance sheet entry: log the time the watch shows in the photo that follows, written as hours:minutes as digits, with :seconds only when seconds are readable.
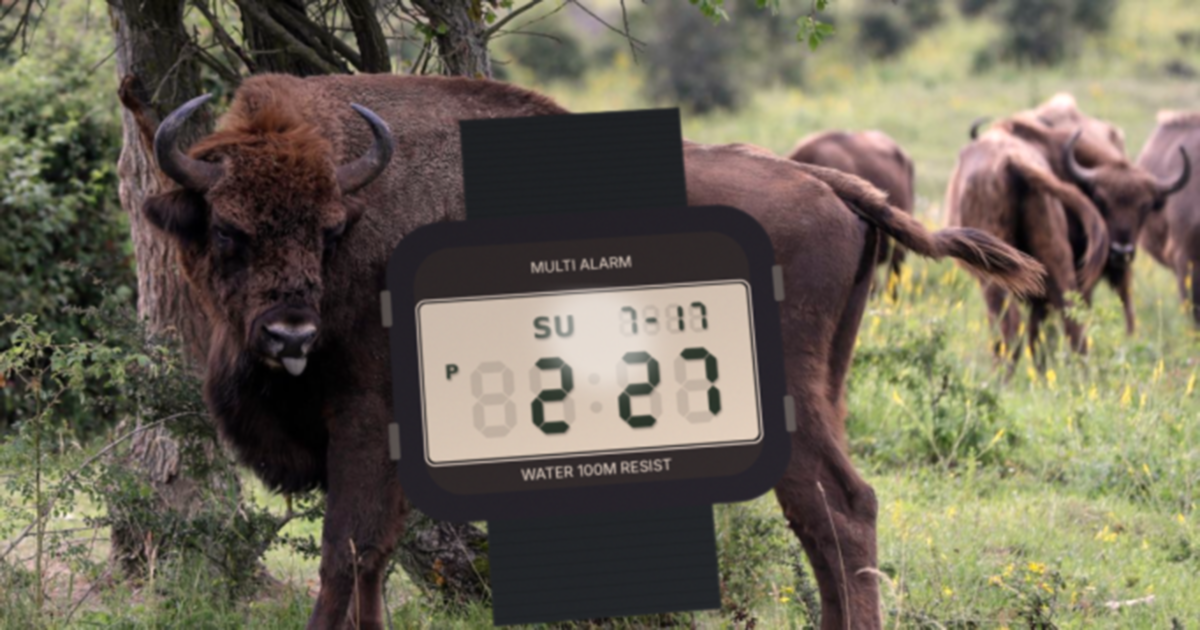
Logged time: 2:27
